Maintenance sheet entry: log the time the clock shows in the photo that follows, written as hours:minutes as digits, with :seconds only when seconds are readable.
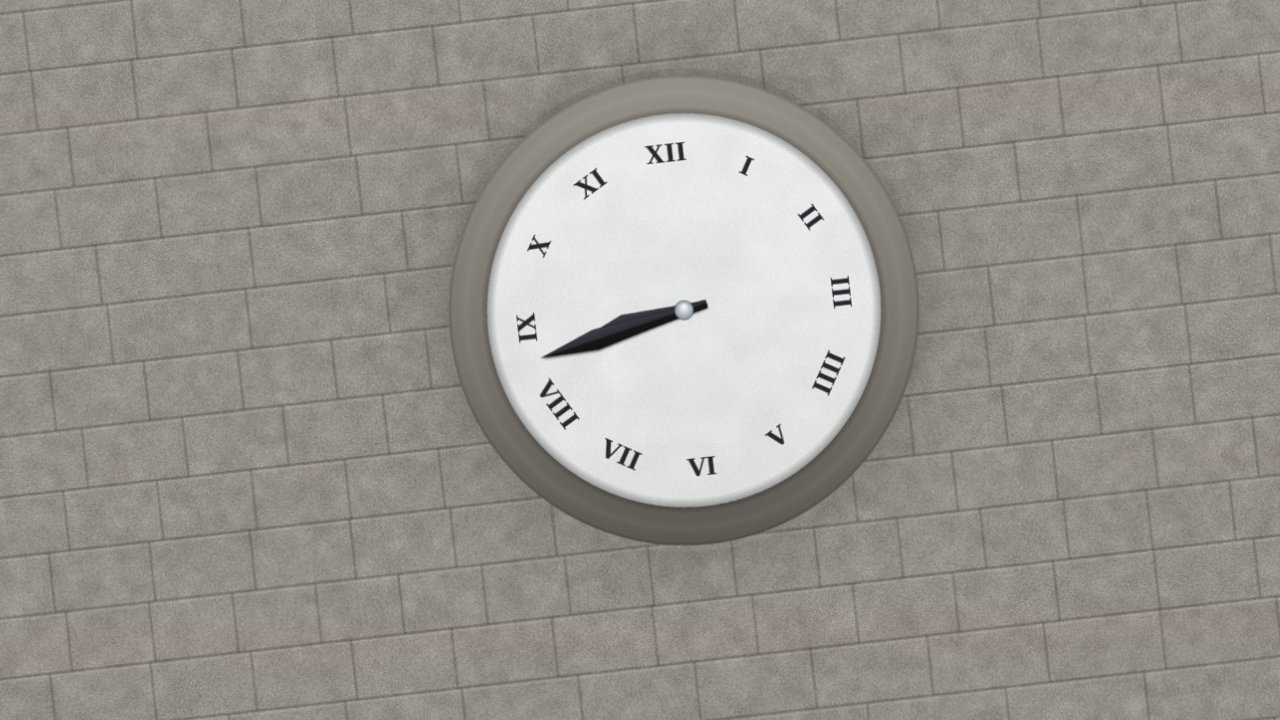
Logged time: 8:43
